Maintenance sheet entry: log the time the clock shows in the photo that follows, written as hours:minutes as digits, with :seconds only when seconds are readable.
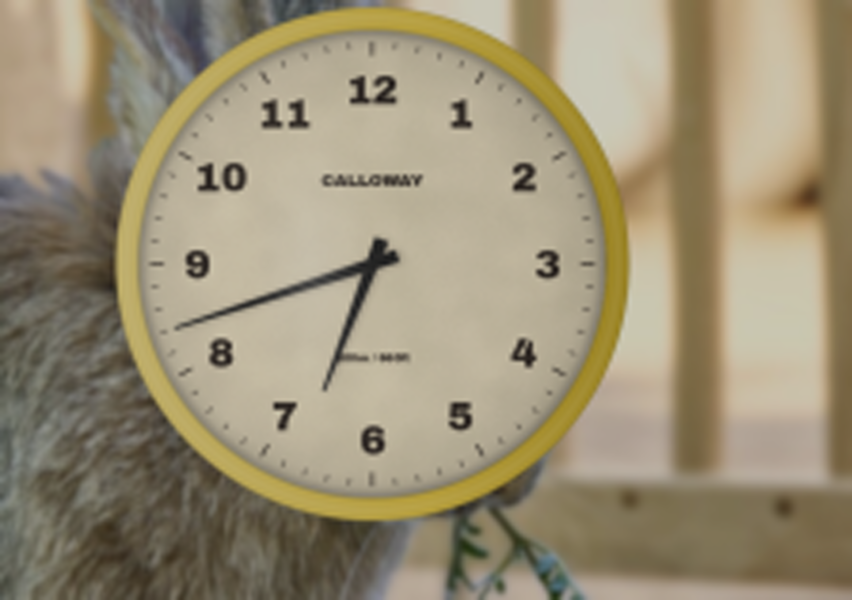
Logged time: 6:42
